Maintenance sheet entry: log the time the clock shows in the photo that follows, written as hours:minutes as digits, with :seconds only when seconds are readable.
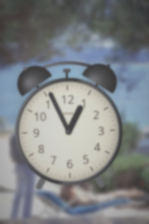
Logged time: 12:56
